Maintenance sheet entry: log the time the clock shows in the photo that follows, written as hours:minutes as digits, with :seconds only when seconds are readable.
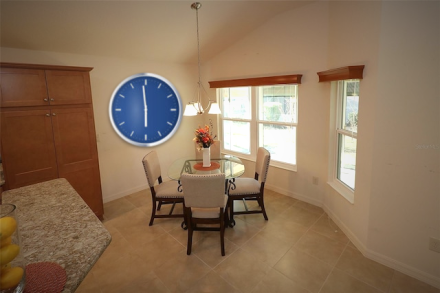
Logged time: 5:59
